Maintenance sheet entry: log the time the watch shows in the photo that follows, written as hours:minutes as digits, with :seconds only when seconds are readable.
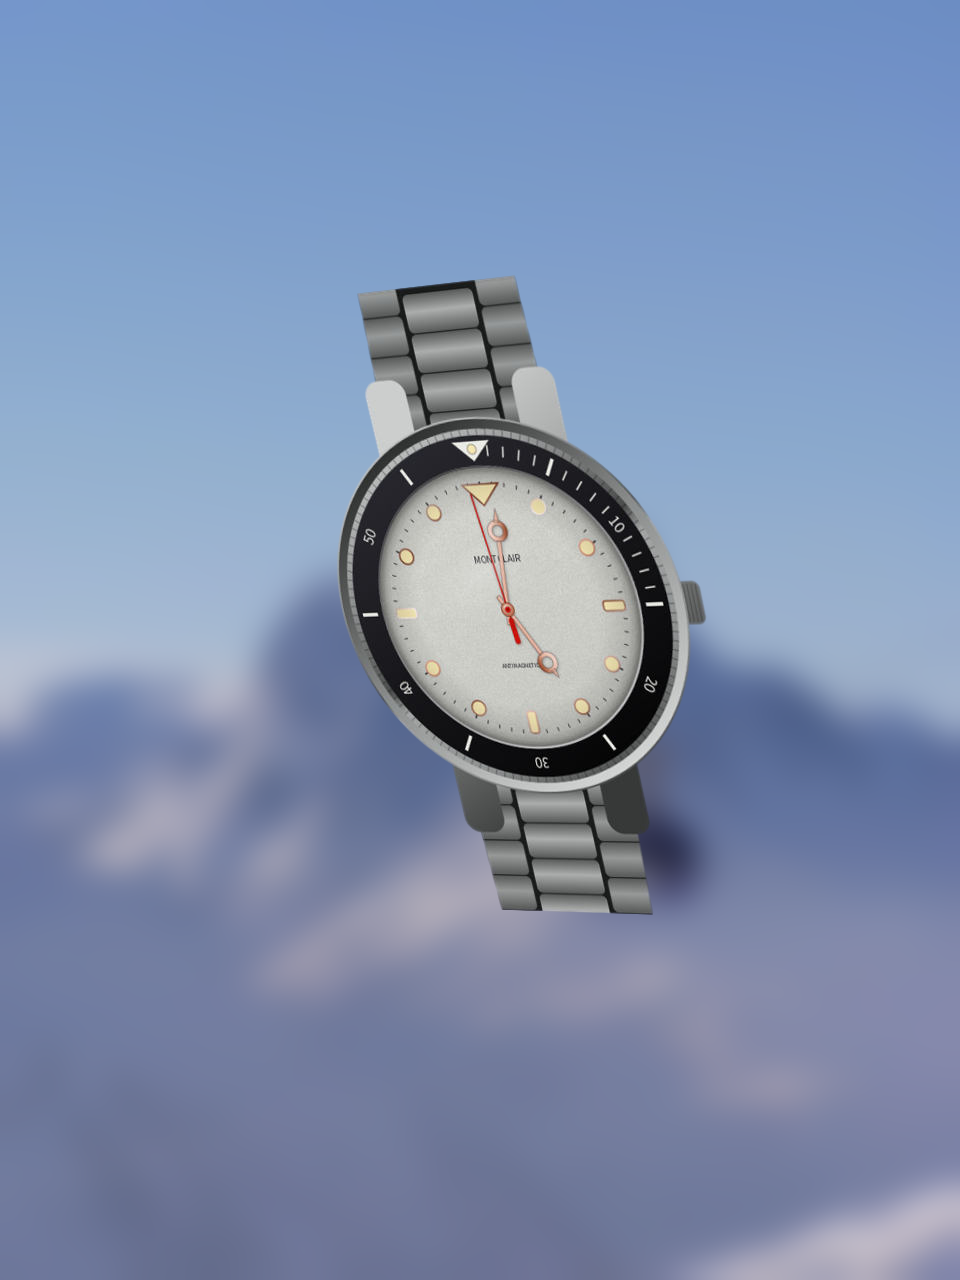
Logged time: 5:00:59
